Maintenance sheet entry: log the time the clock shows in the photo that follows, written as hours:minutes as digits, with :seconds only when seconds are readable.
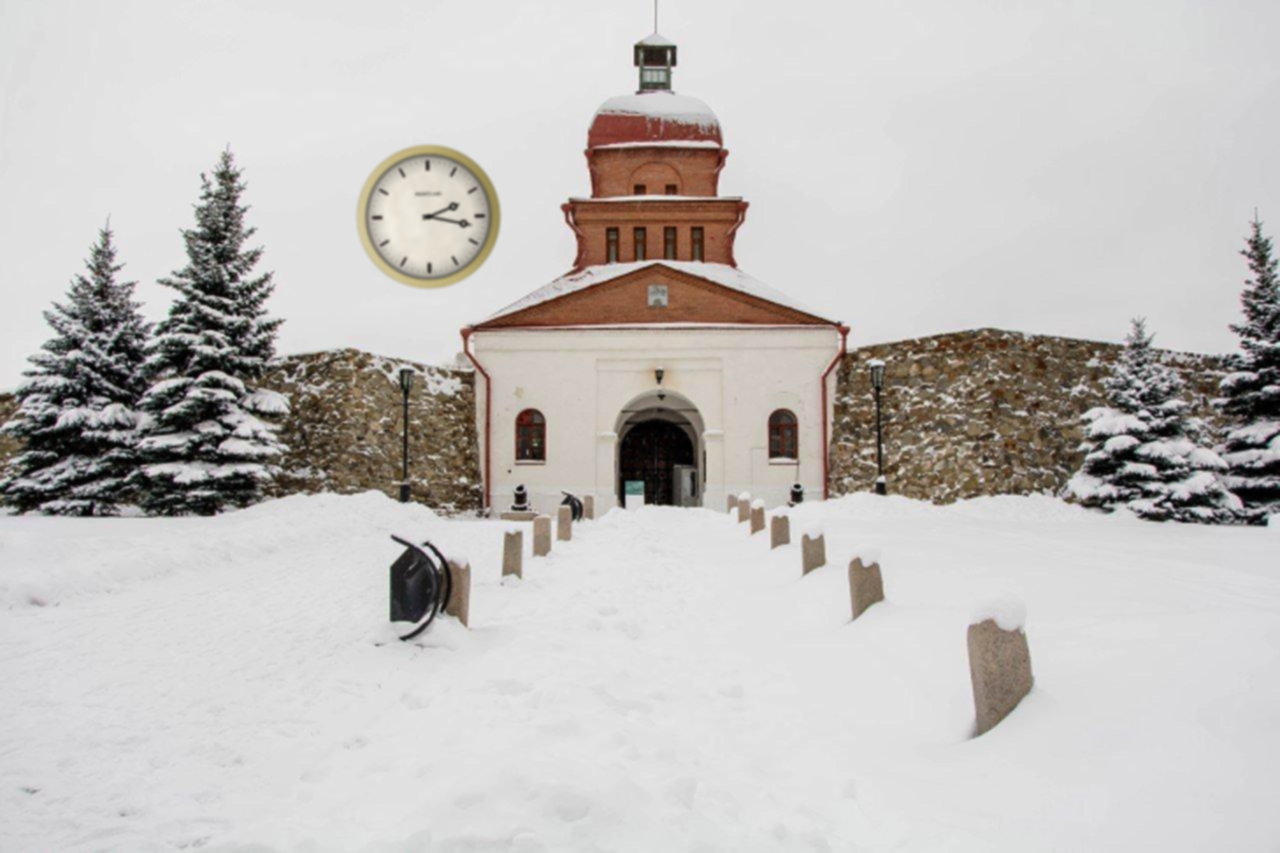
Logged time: 2:17
